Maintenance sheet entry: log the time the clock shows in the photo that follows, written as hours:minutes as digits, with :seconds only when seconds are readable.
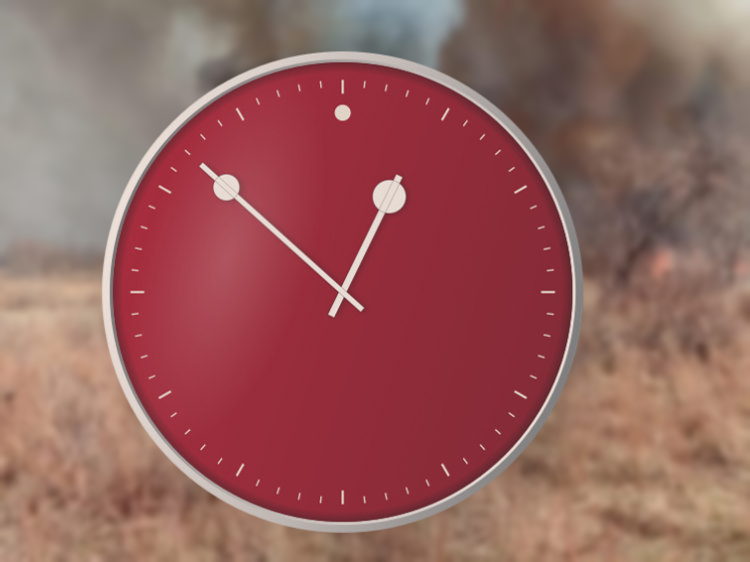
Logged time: 12:52
